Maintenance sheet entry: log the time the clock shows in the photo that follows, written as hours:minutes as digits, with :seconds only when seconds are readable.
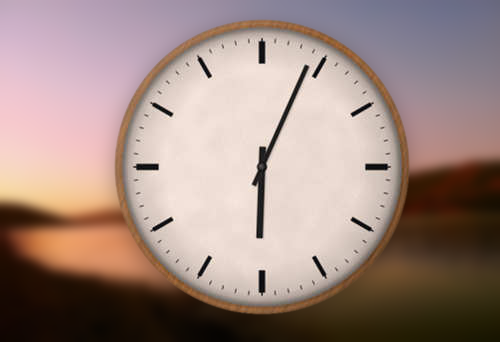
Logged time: 6:04
